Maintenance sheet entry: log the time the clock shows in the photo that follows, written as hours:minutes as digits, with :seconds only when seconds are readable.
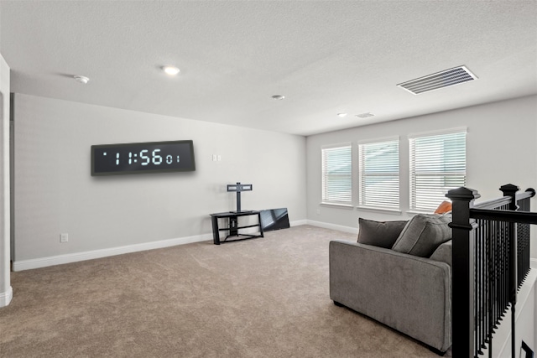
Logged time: 11:56:01
